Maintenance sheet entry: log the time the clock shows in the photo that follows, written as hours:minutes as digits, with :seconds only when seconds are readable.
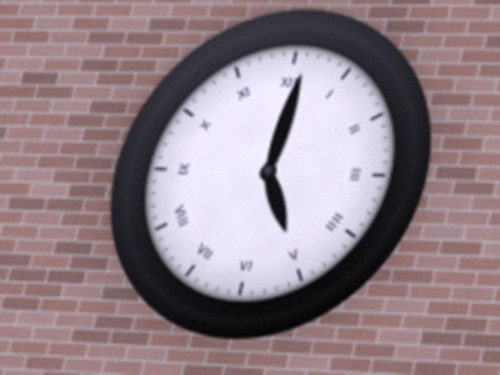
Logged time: 5:01
